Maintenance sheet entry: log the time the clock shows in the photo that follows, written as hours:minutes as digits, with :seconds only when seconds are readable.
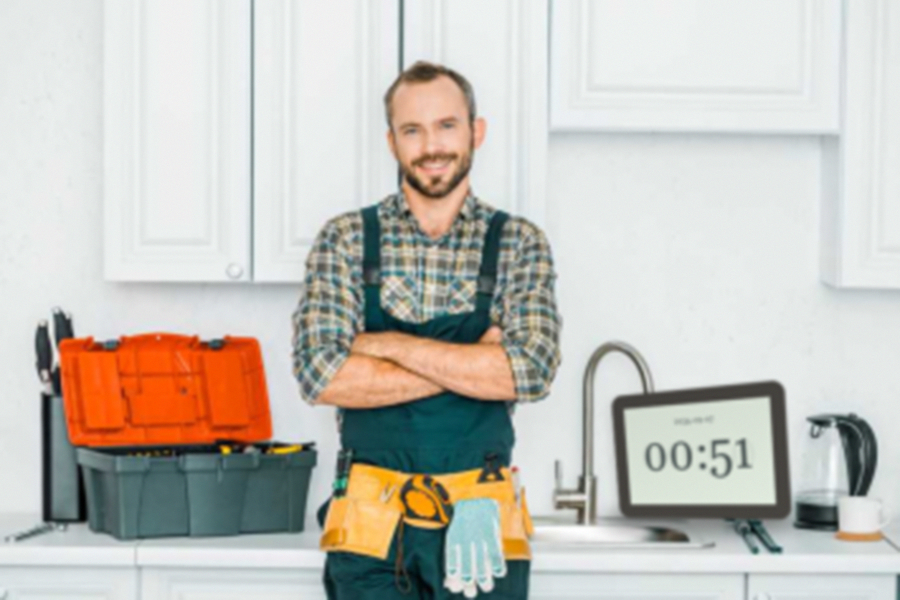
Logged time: 0:51
